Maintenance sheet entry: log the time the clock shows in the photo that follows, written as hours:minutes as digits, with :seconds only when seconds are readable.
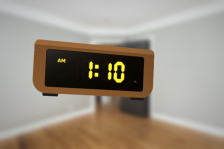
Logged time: 1:10
